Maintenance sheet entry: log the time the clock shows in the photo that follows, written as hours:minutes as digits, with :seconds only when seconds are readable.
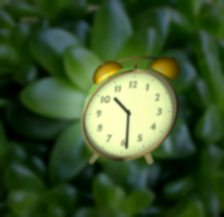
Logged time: 10:29
